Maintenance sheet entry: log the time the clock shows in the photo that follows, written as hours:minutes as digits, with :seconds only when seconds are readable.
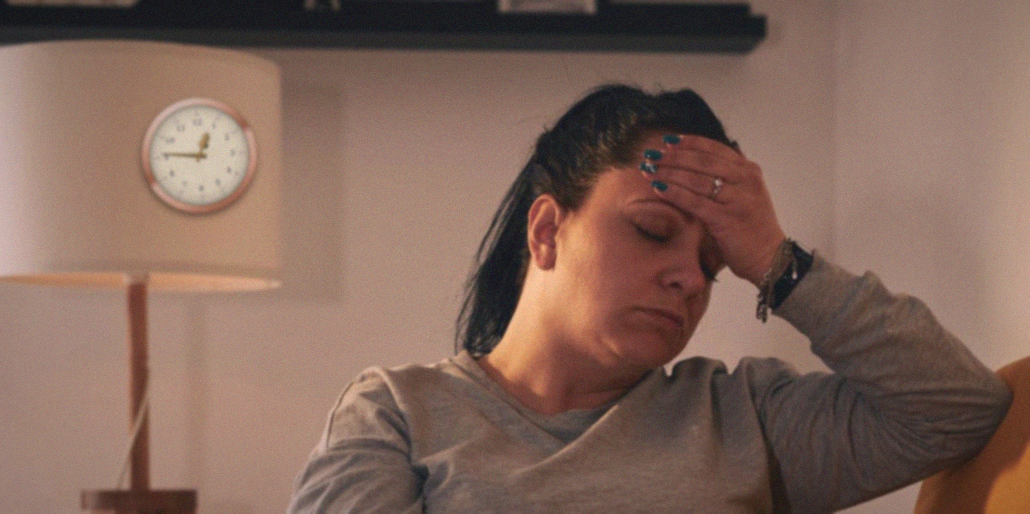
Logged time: 12:46
